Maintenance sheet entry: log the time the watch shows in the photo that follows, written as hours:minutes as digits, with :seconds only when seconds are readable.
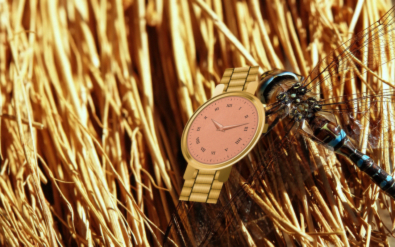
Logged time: 10:13
